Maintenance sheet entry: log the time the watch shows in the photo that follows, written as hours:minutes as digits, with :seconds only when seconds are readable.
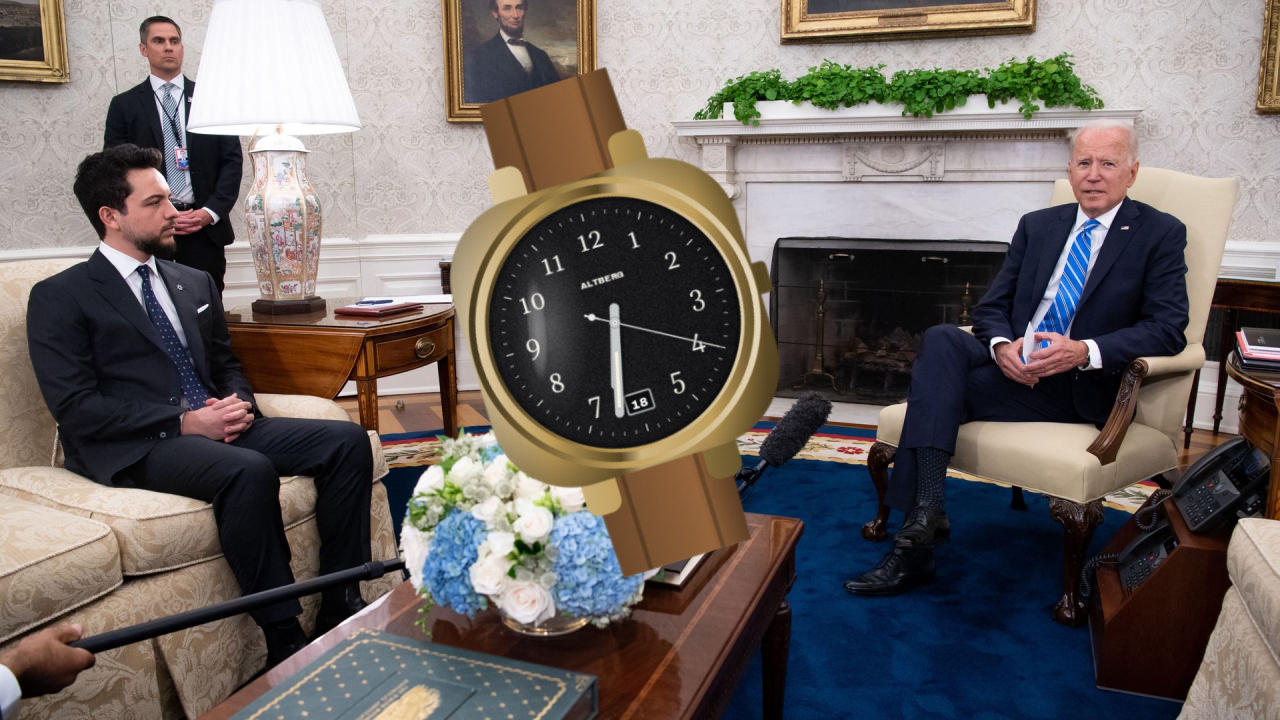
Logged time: 6:32:20
